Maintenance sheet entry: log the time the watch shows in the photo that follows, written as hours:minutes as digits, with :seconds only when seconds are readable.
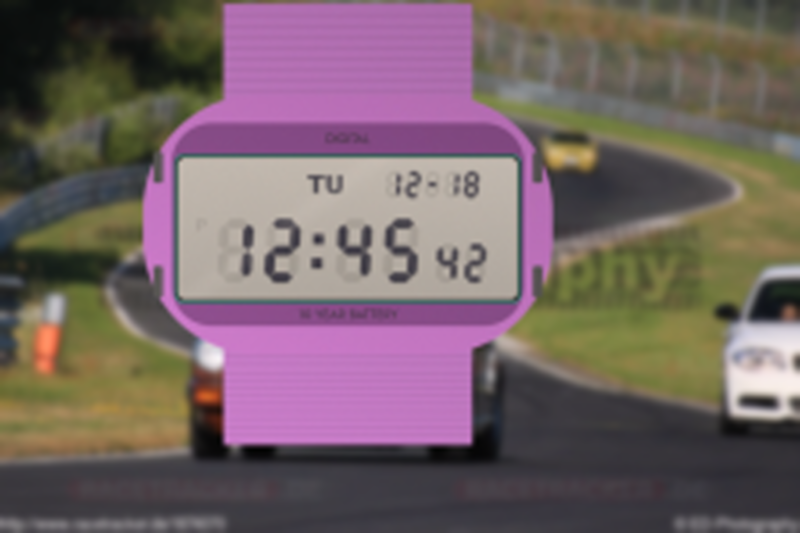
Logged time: 12:45:42
